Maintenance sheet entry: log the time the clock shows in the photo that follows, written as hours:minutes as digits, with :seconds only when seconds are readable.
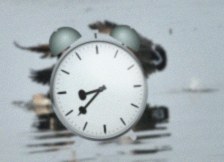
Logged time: 8:38
